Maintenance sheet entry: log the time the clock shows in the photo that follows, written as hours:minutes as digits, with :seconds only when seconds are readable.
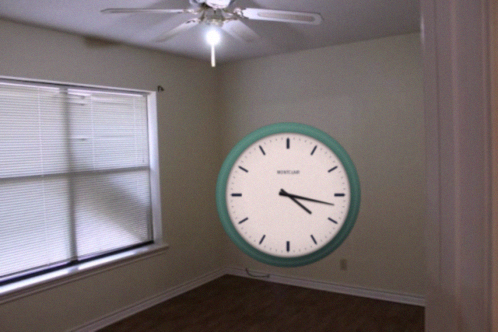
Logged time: 4:17
